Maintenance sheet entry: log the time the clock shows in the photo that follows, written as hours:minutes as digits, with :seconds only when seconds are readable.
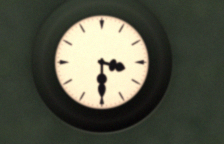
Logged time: 3:30
